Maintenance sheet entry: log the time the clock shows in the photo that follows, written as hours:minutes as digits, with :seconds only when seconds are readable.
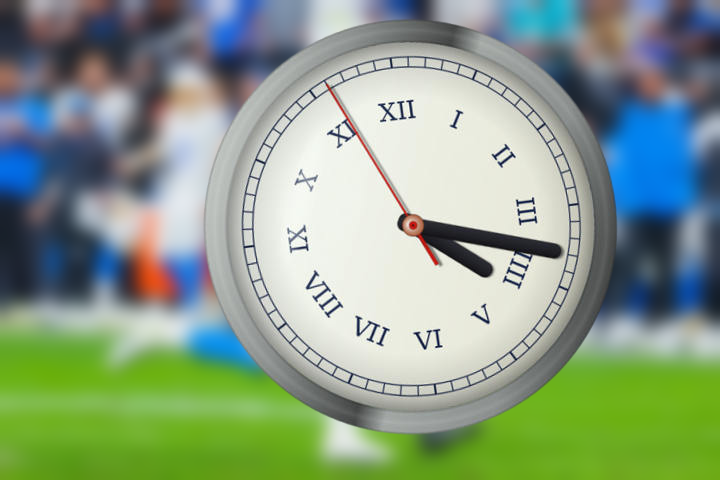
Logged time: 4:17:56
